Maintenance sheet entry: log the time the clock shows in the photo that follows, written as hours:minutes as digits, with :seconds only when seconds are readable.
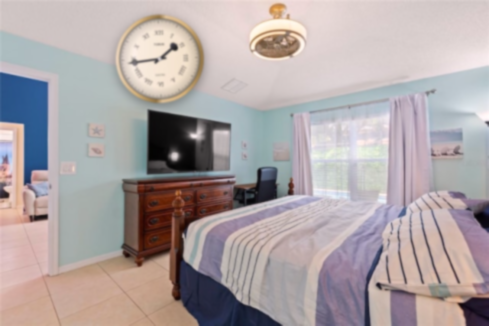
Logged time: 1:44
